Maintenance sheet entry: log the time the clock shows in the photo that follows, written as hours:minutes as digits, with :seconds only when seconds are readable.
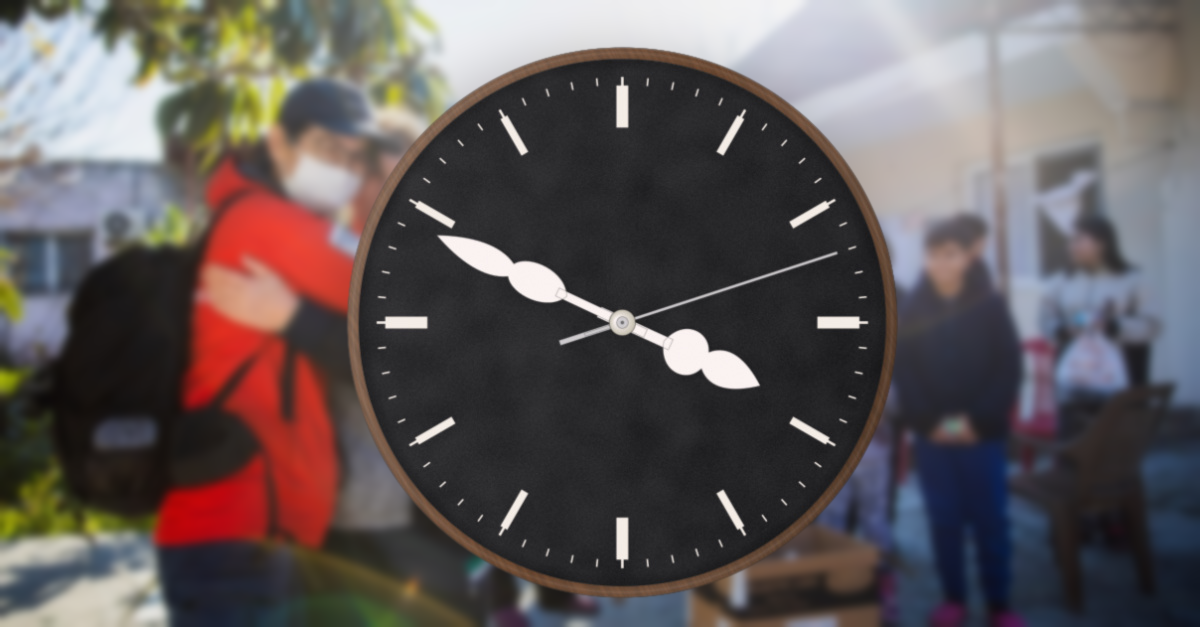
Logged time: 3:49:12
